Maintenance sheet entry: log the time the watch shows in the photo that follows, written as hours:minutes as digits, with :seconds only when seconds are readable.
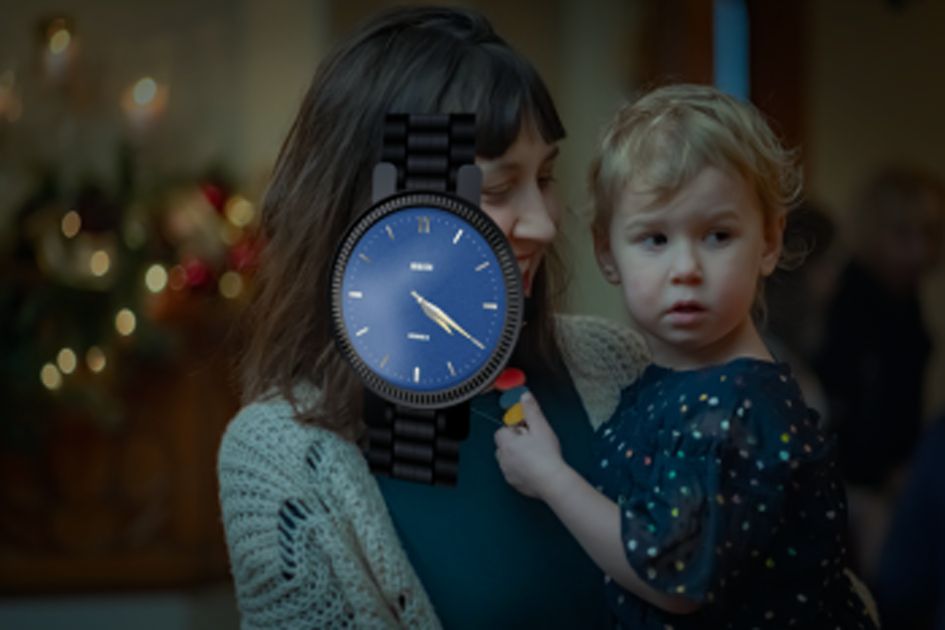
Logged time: 4:20
